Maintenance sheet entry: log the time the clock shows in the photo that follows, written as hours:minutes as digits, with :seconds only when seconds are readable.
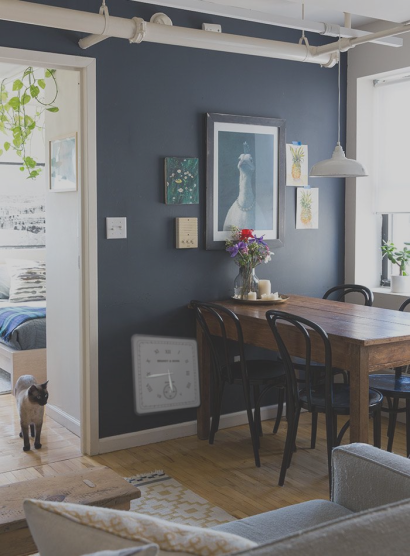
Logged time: 5:44
